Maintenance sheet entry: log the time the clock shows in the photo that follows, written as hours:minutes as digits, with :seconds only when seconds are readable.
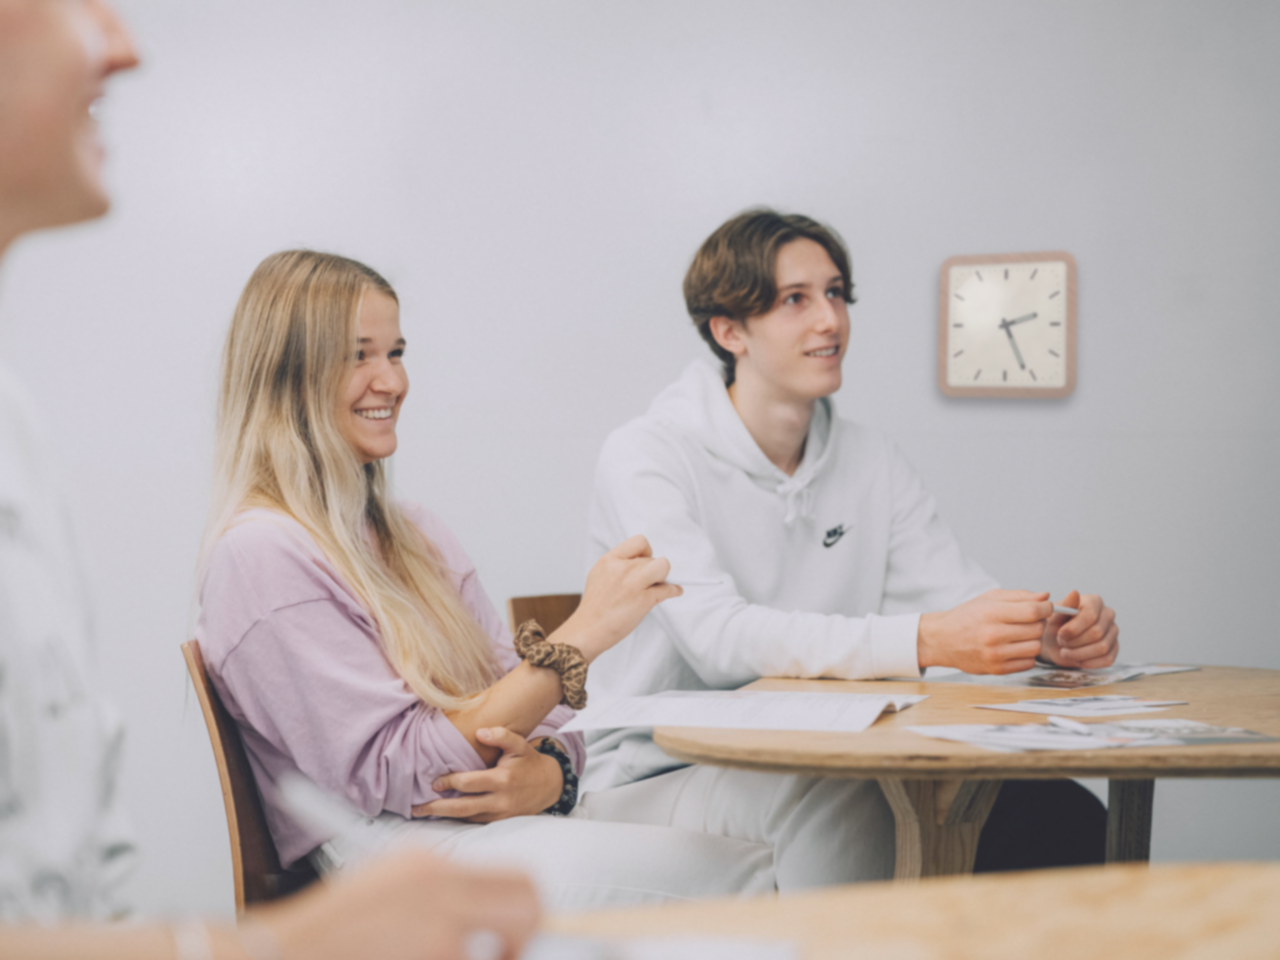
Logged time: 2:26
